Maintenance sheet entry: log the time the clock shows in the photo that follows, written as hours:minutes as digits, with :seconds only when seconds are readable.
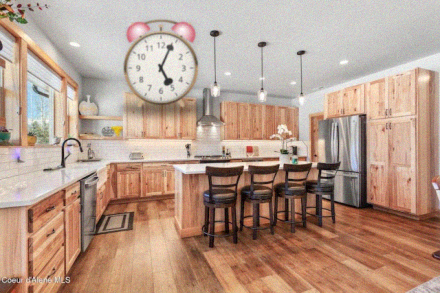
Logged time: 5:04
